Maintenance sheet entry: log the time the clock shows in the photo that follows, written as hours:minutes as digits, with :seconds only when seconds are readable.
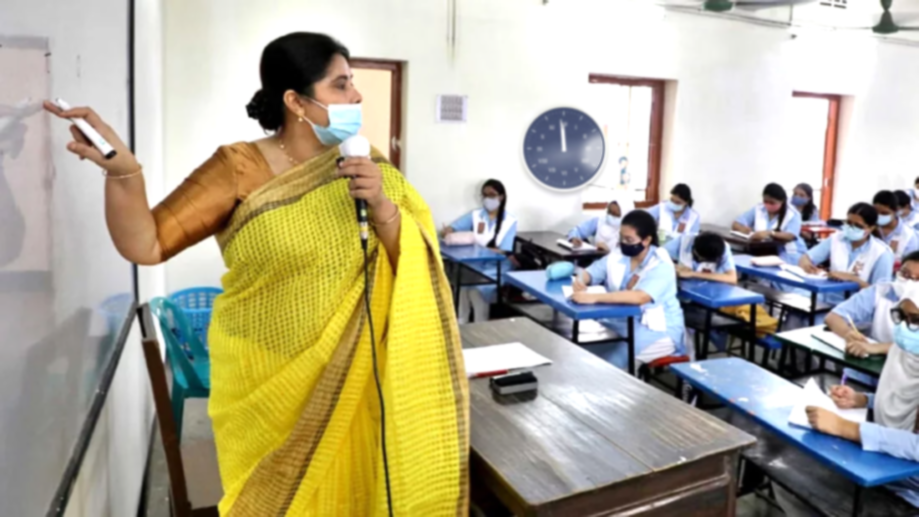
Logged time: 11:59
